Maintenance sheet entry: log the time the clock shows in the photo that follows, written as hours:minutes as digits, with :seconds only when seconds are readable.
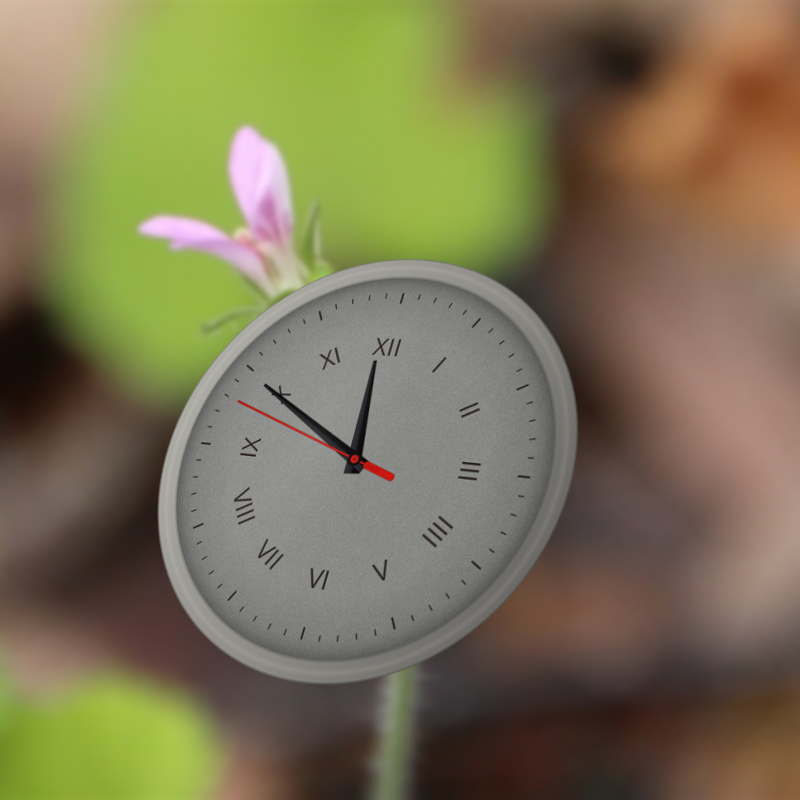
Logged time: 11:49:48
